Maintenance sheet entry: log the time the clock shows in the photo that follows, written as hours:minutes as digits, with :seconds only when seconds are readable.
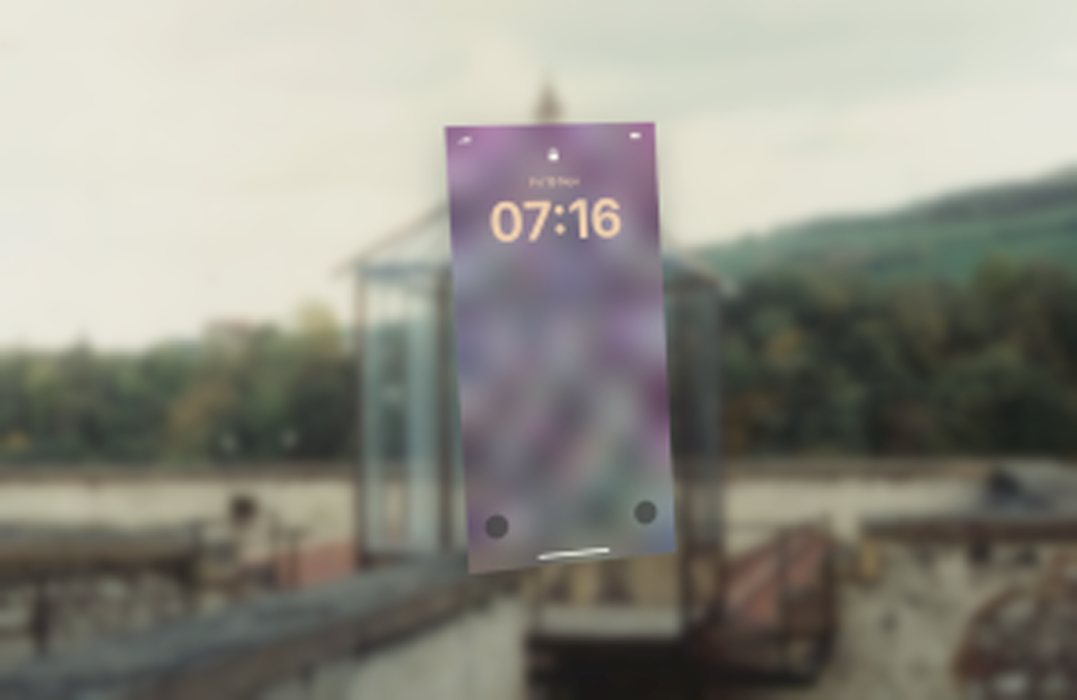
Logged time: 7:16
